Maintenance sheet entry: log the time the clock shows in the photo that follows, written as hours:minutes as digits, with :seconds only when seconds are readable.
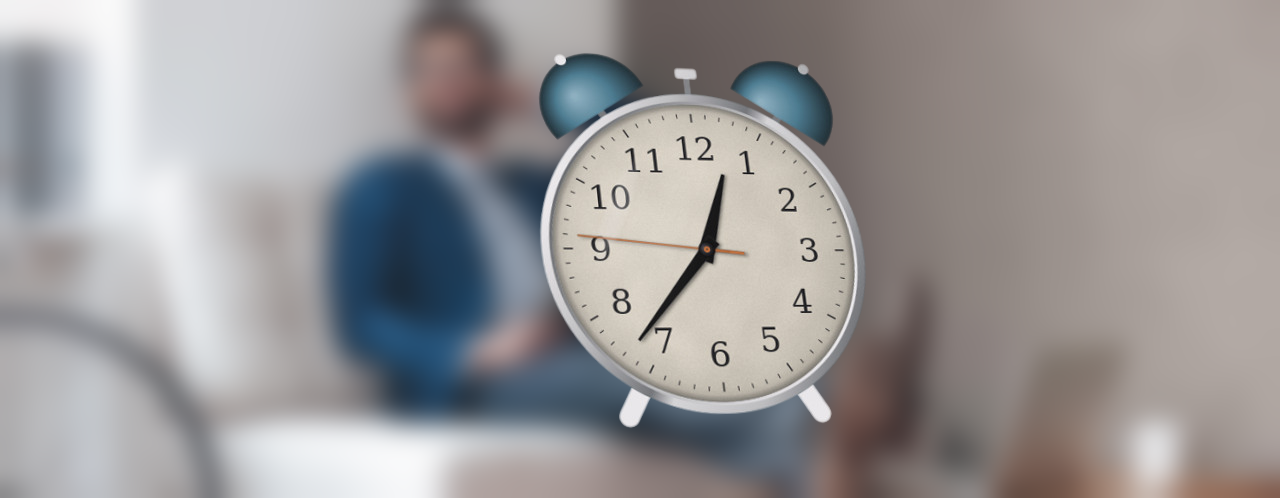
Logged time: 12:36:46
